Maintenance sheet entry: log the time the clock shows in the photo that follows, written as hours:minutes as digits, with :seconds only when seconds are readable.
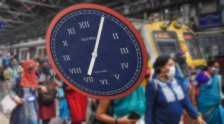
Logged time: 7:05
